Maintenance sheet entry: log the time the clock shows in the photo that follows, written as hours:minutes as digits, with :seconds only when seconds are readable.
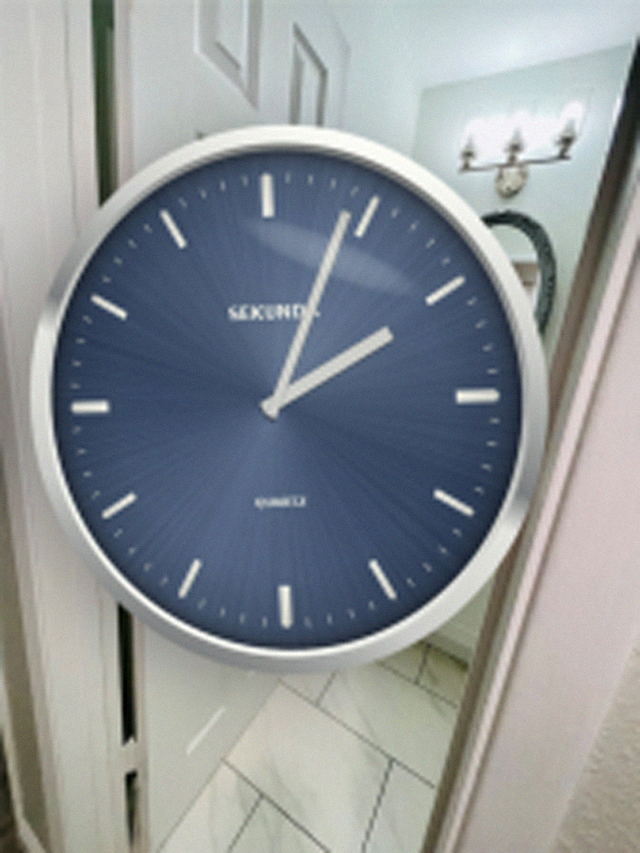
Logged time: 2:04
